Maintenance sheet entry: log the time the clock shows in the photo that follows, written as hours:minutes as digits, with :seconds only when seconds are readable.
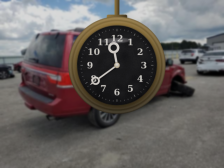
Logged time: 11:39
